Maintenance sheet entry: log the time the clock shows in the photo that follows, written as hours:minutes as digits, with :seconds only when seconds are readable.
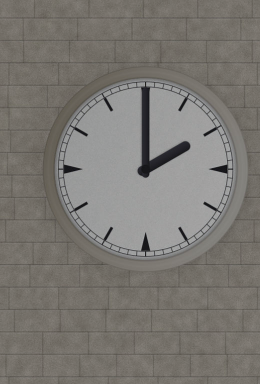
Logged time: 2:00
